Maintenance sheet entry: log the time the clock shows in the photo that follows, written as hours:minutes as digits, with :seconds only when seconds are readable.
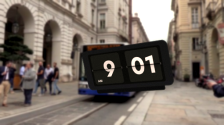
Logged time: 9:01
